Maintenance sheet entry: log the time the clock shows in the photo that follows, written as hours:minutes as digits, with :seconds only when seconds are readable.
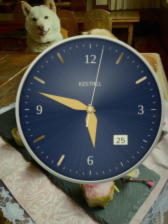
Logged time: 5:48:02
